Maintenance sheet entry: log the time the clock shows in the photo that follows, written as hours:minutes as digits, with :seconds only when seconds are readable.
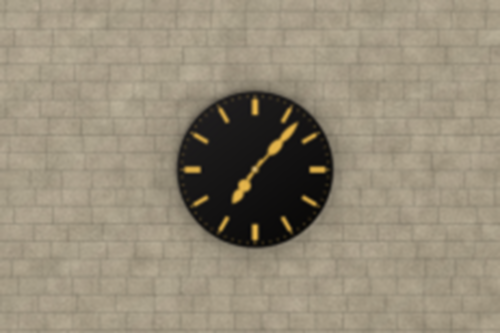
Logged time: 7:07
